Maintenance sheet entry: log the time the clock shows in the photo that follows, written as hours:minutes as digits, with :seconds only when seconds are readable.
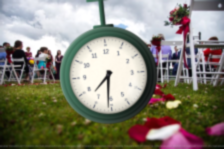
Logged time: 7:31
